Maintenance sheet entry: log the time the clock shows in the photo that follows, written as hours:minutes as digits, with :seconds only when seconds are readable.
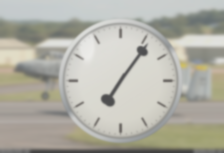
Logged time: 7:06
